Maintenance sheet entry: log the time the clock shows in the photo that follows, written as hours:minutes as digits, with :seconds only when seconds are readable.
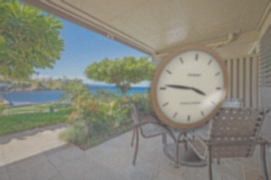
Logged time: 3:46
